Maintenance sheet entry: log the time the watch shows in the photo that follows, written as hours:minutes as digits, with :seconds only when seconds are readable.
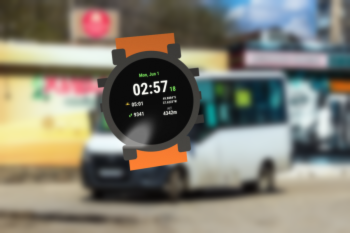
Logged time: 2:57
